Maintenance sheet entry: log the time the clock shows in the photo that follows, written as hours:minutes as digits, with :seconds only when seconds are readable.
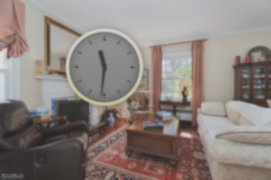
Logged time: 11:31
